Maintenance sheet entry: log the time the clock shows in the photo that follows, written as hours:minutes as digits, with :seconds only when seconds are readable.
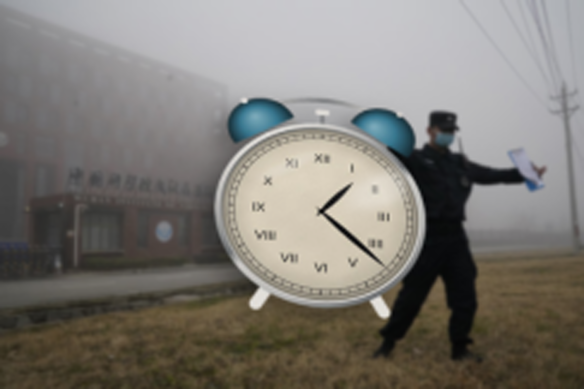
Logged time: 1:22
